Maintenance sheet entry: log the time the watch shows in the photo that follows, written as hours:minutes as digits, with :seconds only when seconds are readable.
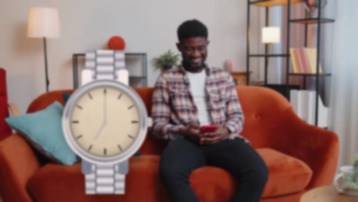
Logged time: 7:00
